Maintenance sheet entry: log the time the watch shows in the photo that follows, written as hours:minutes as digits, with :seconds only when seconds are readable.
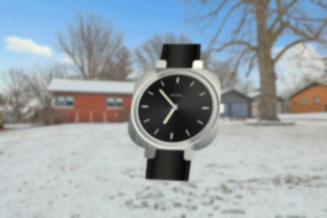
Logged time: 6:53
